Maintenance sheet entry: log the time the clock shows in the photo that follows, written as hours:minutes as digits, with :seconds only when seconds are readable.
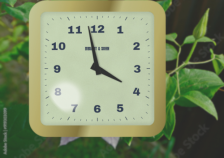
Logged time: 3:58
